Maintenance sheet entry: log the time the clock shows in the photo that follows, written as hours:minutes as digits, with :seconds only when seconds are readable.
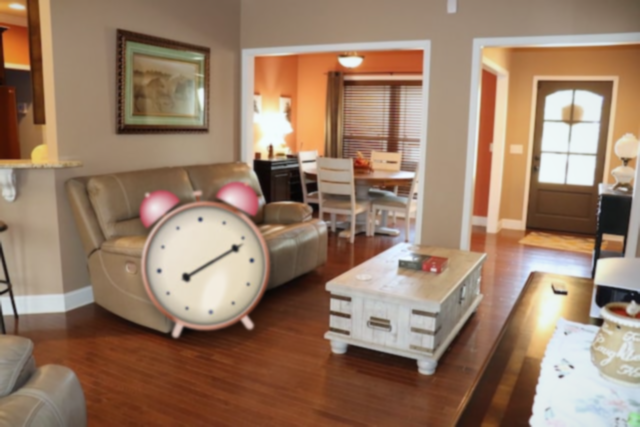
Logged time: 8:11
